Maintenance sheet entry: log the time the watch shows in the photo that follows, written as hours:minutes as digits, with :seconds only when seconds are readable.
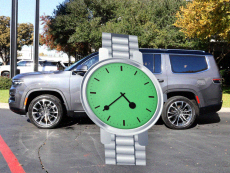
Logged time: 4:38
